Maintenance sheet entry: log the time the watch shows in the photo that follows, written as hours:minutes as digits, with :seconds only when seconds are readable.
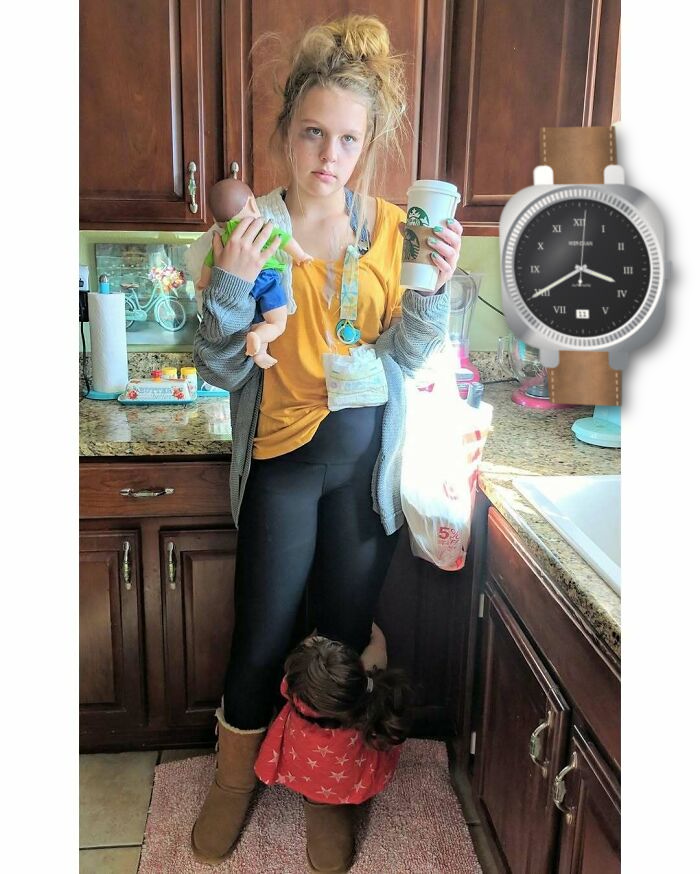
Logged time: 3:40:01
